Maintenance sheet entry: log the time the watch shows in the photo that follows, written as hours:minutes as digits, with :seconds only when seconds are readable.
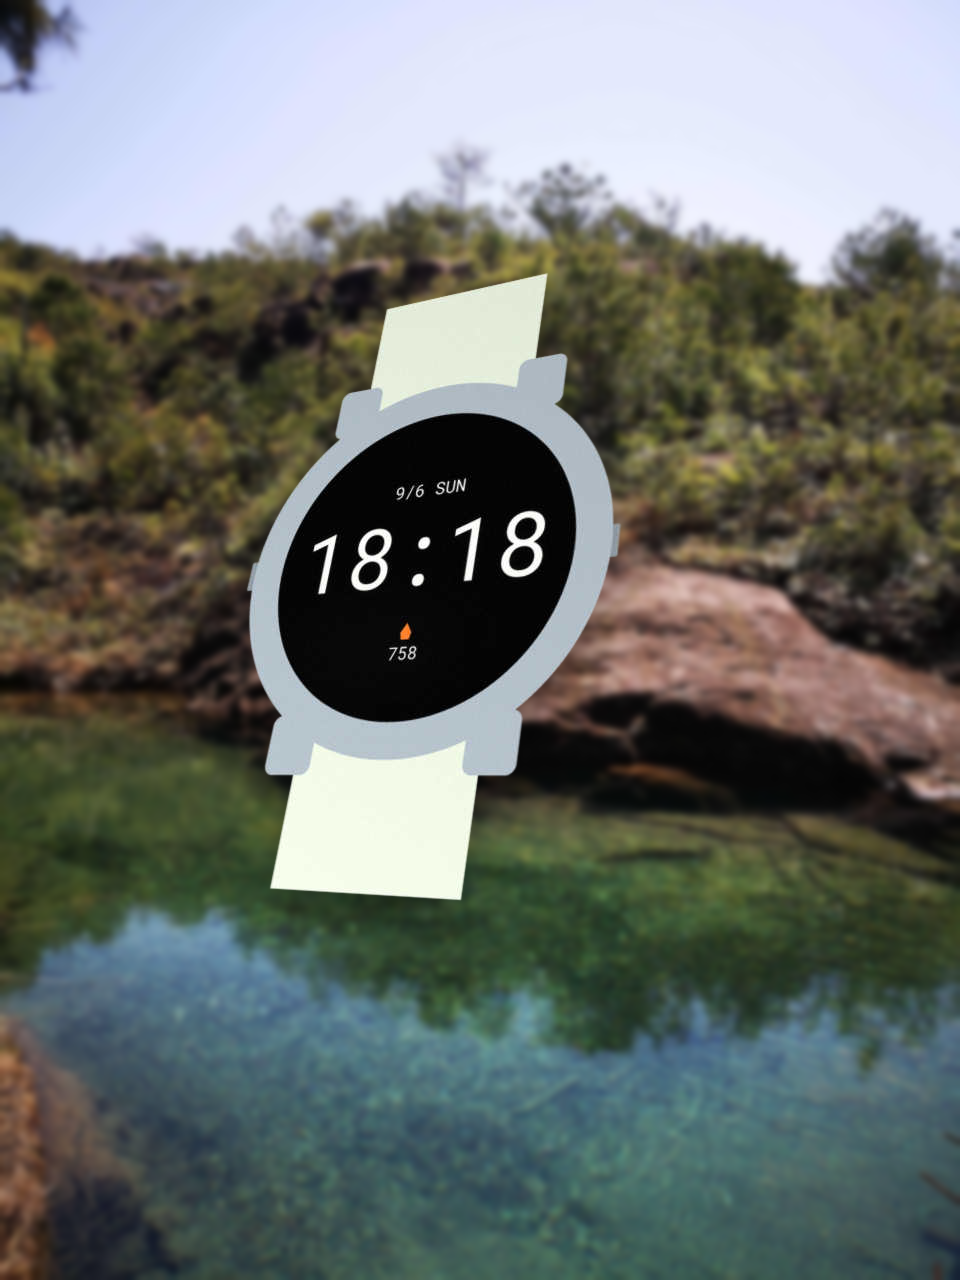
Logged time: 18:18
